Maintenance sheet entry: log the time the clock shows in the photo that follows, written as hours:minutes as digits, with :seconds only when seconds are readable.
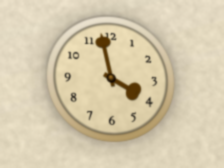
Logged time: 3:58
